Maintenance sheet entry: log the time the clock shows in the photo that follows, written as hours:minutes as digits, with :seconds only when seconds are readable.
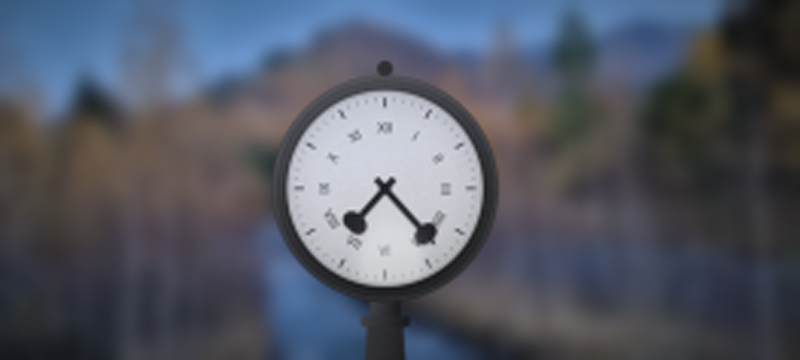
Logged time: 7:23
